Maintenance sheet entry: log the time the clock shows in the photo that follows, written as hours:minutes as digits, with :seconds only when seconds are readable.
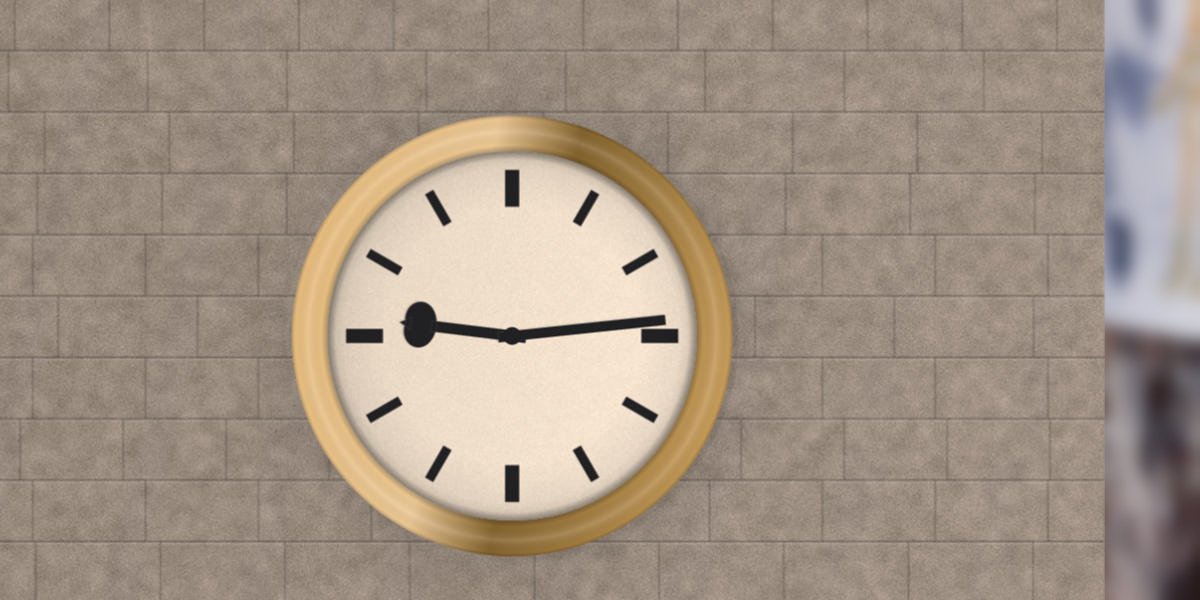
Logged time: 9:14
